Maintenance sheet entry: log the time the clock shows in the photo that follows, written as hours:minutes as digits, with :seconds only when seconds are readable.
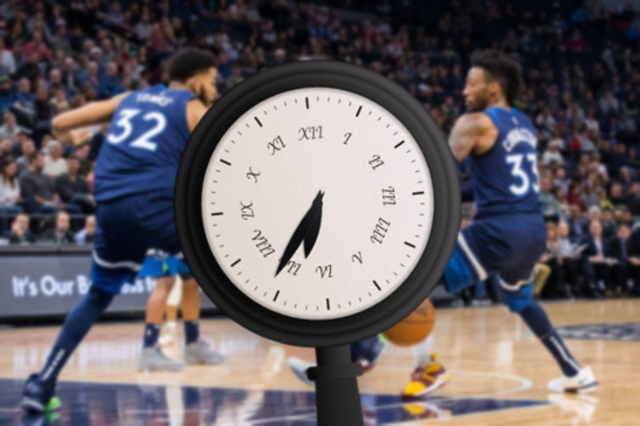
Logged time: 6:36
